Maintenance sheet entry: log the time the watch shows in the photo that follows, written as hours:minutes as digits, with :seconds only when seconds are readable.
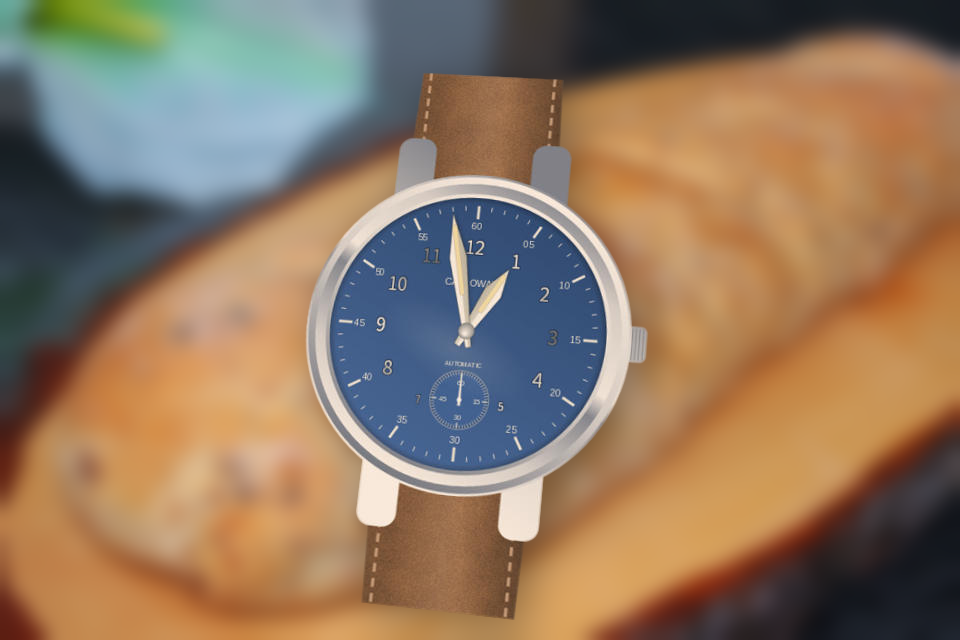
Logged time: 12:58
